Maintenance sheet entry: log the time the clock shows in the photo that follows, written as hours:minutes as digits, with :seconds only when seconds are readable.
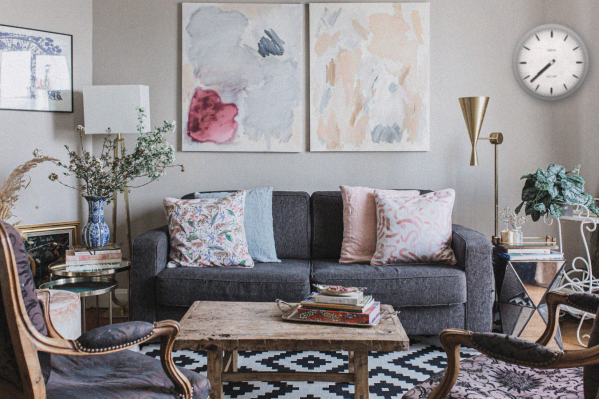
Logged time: 7:38
